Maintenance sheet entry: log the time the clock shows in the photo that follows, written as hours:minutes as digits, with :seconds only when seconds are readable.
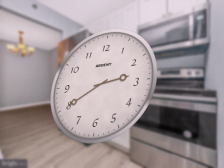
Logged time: 2:40
